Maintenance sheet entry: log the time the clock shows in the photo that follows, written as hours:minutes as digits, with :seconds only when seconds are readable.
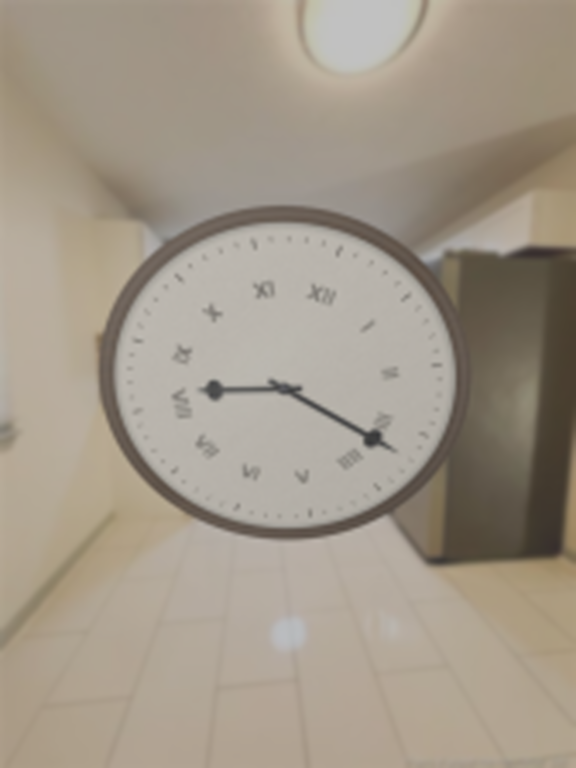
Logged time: 8:17
